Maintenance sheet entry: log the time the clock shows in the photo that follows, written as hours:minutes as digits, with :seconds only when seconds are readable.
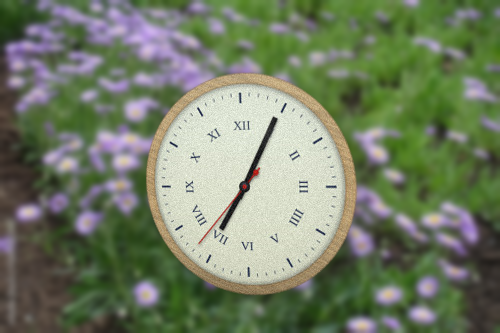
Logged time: 7:04:37
